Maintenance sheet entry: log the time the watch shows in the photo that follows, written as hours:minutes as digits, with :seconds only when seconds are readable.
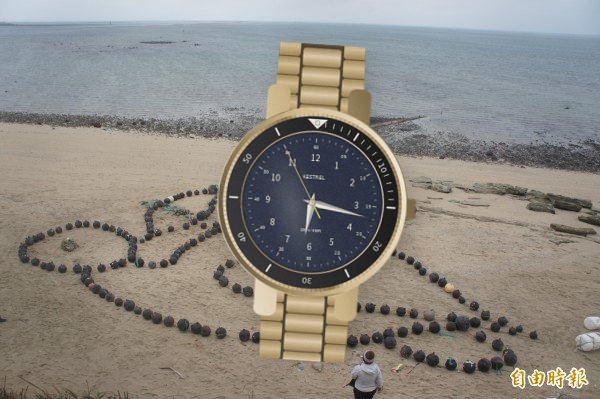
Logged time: 6:16:55
